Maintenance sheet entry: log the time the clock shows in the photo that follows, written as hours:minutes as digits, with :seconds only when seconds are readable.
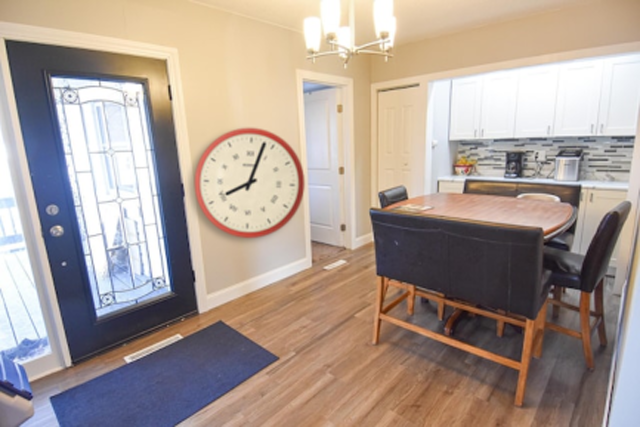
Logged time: 8:03
